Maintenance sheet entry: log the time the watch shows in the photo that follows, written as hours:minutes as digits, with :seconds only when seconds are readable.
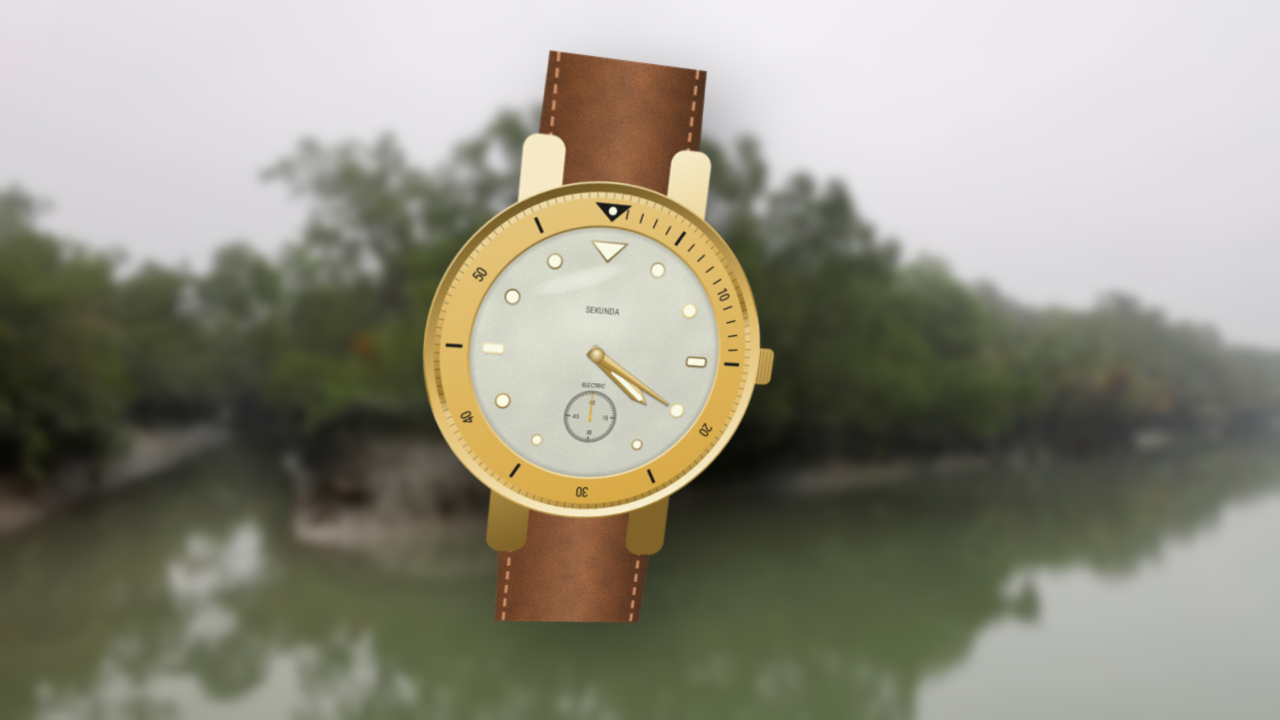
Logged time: 4:20
